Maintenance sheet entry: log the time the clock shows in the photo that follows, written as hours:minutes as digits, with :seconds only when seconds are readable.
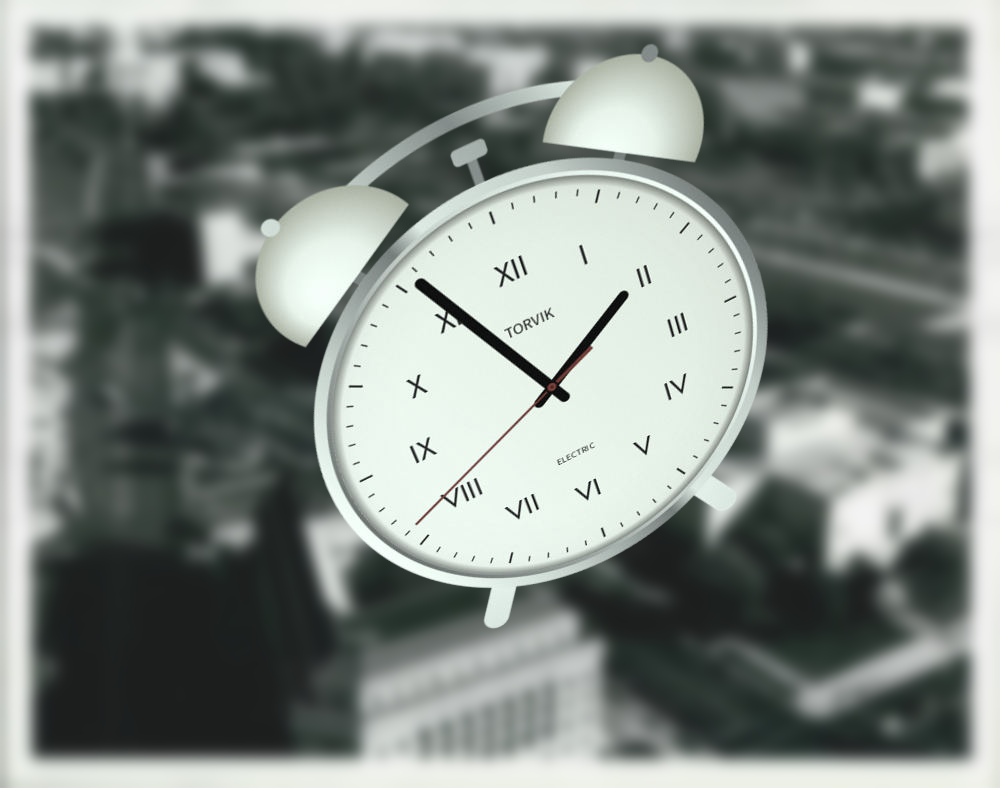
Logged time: 1:55:41
